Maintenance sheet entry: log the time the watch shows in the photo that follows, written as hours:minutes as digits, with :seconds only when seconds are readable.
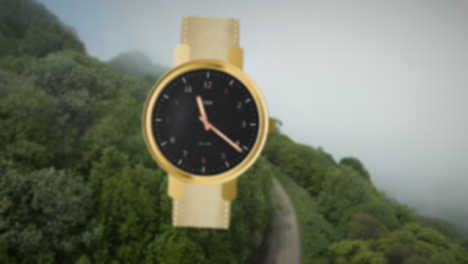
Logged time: 11:21
